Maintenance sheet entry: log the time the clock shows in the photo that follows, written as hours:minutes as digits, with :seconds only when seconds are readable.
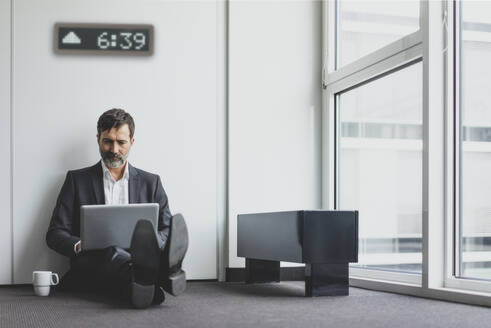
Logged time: 6:39
